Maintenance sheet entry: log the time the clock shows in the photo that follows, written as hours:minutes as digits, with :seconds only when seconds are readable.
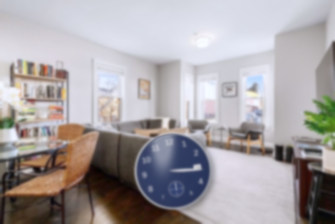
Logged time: 3:16
